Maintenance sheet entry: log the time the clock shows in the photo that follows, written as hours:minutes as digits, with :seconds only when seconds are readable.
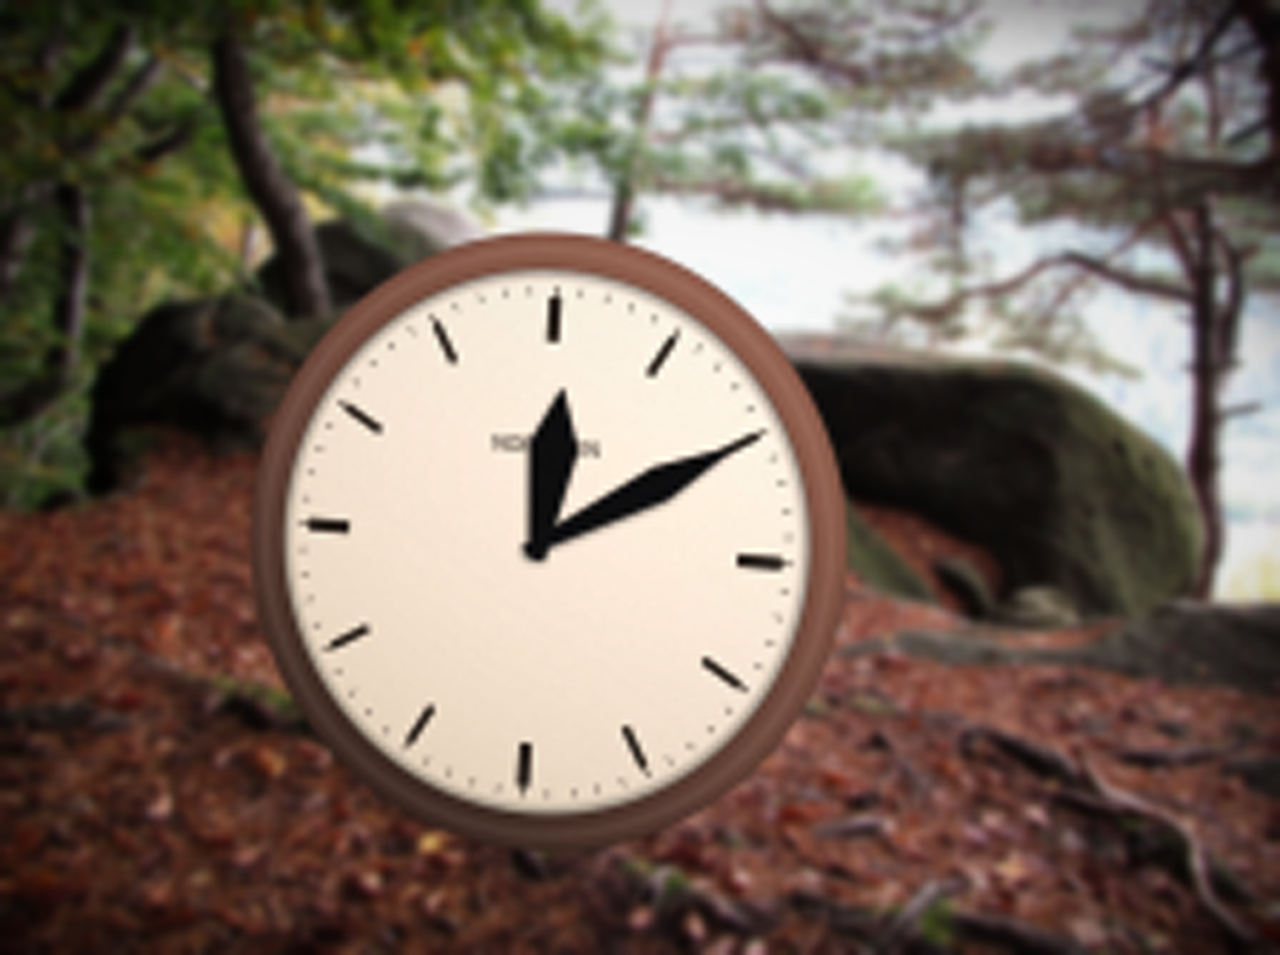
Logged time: 12:10
